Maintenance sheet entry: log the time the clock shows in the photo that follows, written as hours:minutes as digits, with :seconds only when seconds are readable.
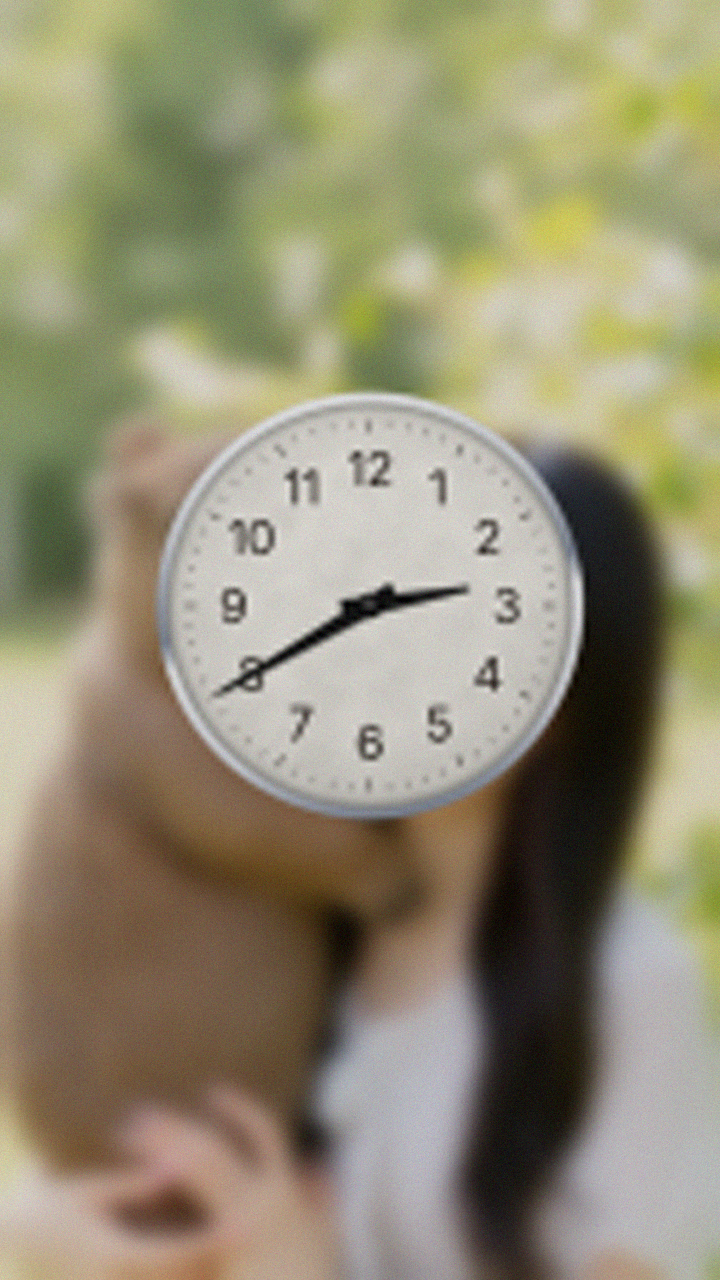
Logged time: 2:40
